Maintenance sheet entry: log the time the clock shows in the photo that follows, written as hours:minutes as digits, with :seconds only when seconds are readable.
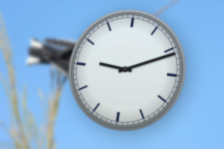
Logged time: 9:11
